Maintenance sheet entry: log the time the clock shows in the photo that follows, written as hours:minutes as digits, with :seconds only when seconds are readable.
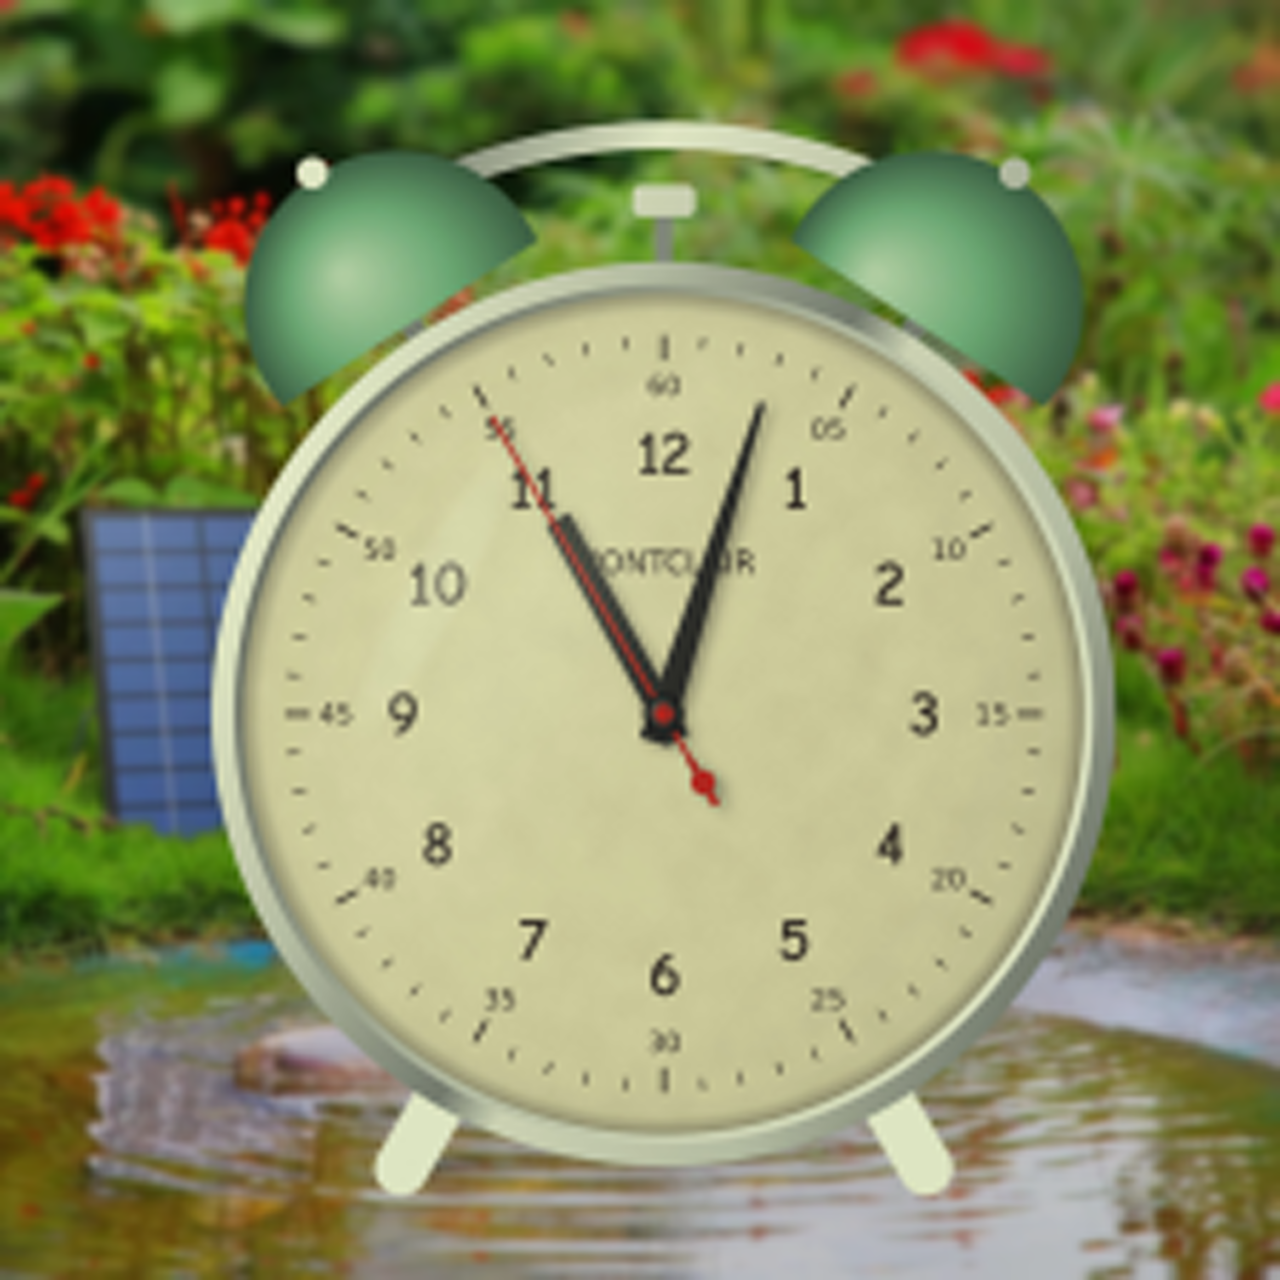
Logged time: 11:02:55
